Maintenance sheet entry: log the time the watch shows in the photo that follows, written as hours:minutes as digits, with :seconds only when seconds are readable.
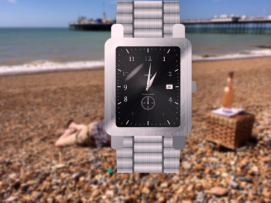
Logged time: 1:01
